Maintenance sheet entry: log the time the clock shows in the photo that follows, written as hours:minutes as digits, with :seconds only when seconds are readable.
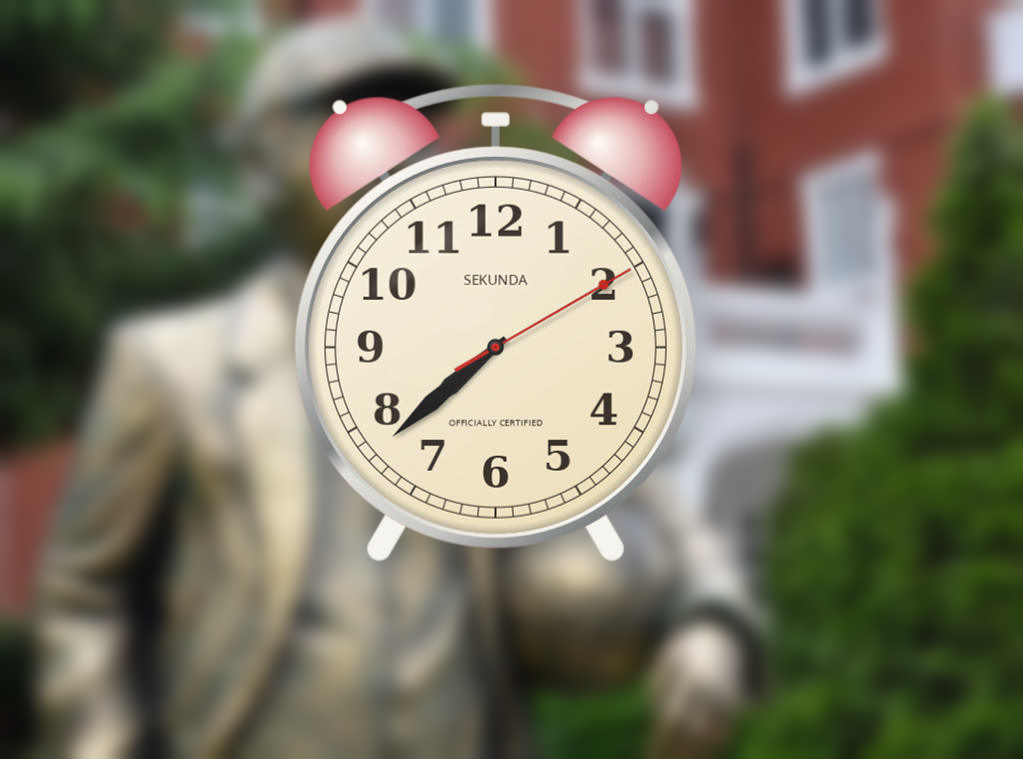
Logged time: 7:38:10
